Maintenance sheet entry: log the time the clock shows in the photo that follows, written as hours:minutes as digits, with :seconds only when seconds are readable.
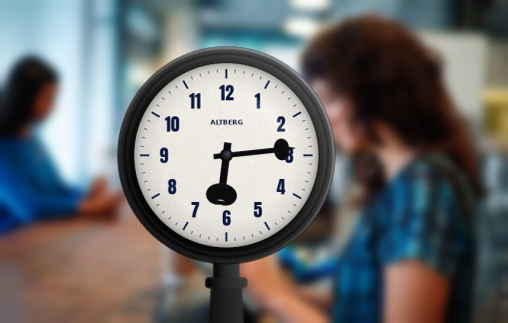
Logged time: 6:14
